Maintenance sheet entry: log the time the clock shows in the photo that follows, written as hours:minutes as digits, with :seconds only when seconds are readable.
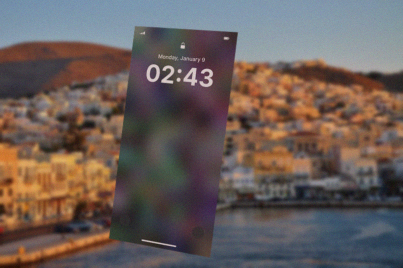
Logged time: 2:43
